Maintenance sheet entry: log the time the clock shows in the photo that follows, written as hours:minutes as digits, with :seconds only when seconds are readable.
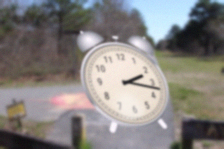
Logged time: 2:17
